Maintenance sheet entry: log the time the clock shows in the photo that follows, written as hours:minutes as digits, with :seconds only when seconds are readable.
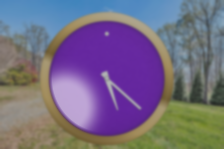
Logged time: 5:22
